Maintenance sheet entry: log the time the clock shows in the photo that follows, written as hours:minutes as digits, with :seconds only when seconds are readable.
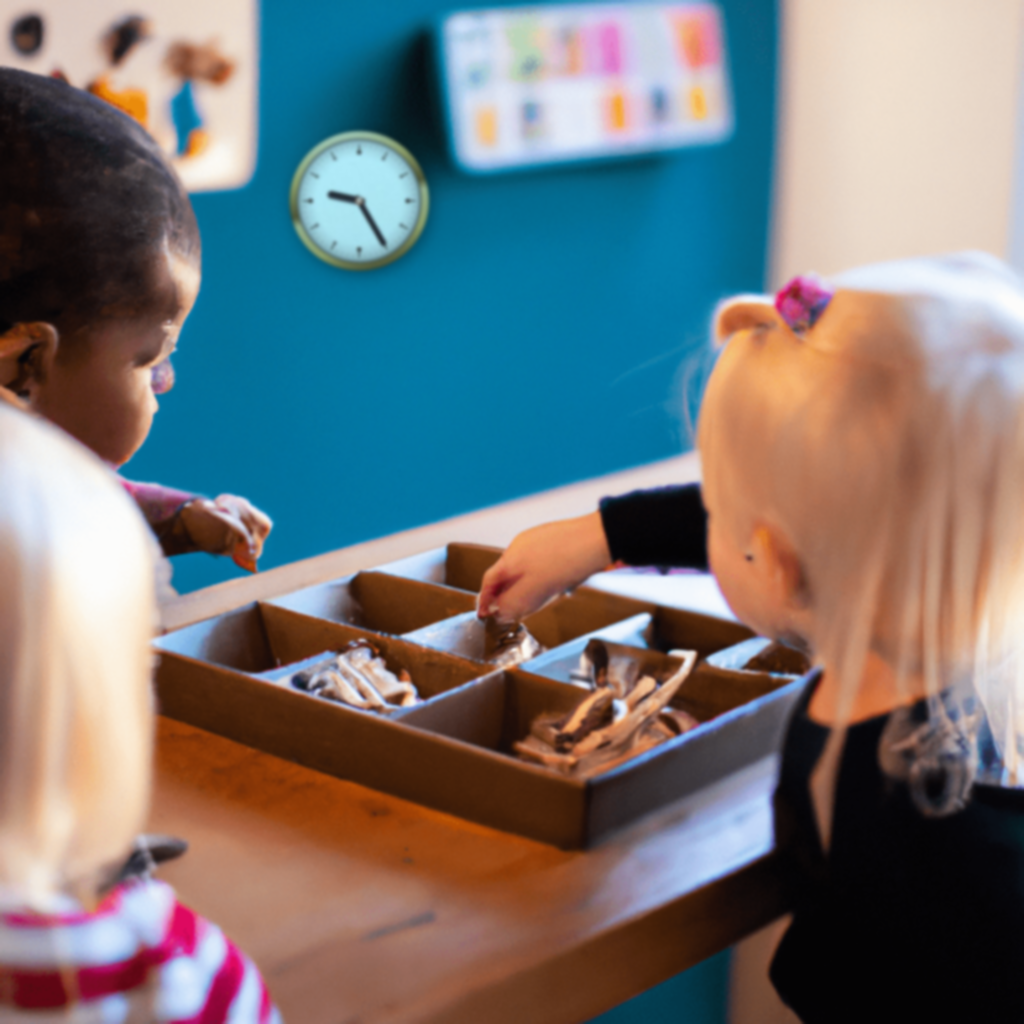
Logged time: 9:25
